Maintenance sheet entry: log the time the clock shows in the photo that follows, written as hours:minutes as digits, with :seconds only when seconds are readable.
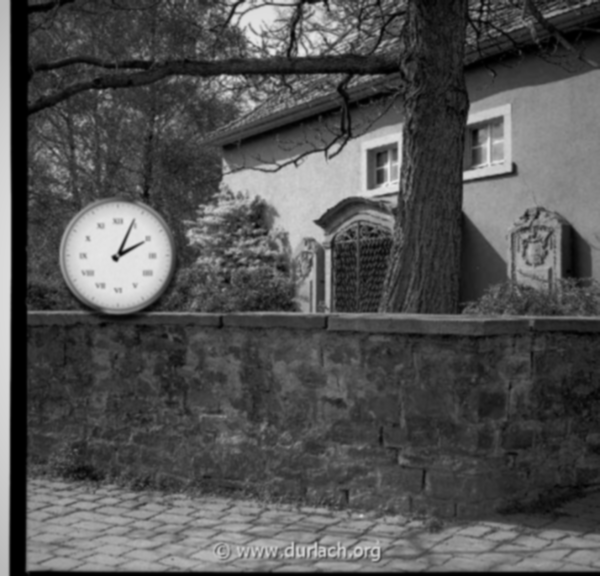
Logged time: 2:04
